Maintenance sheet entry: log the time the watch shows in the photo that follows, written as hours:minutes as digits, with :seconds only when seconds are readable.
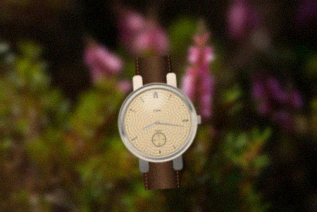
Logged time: 8:17
